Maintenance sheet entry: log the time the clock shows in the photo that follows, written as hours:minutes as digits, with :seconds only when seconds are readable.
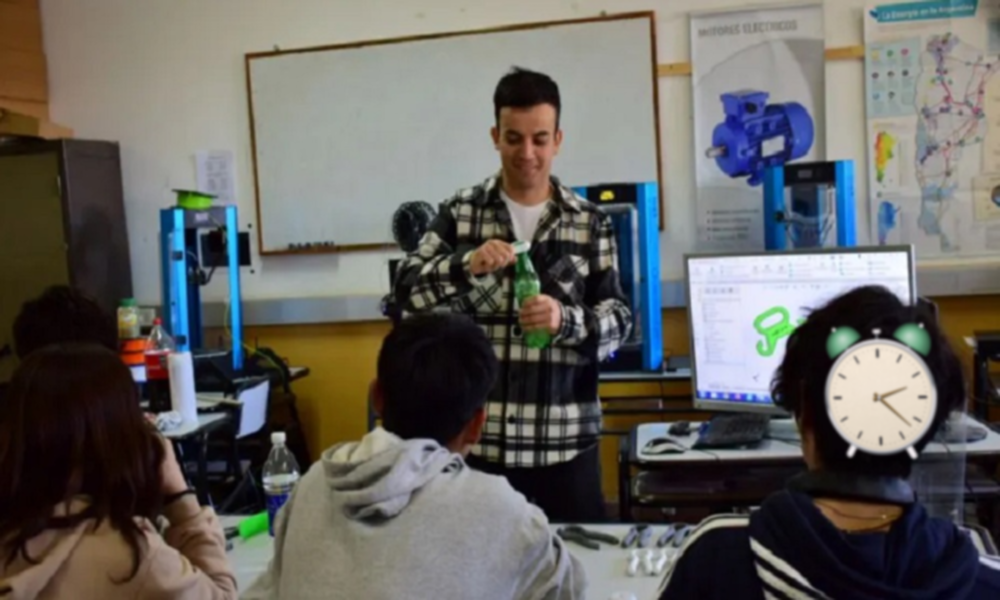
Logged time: 2:22
